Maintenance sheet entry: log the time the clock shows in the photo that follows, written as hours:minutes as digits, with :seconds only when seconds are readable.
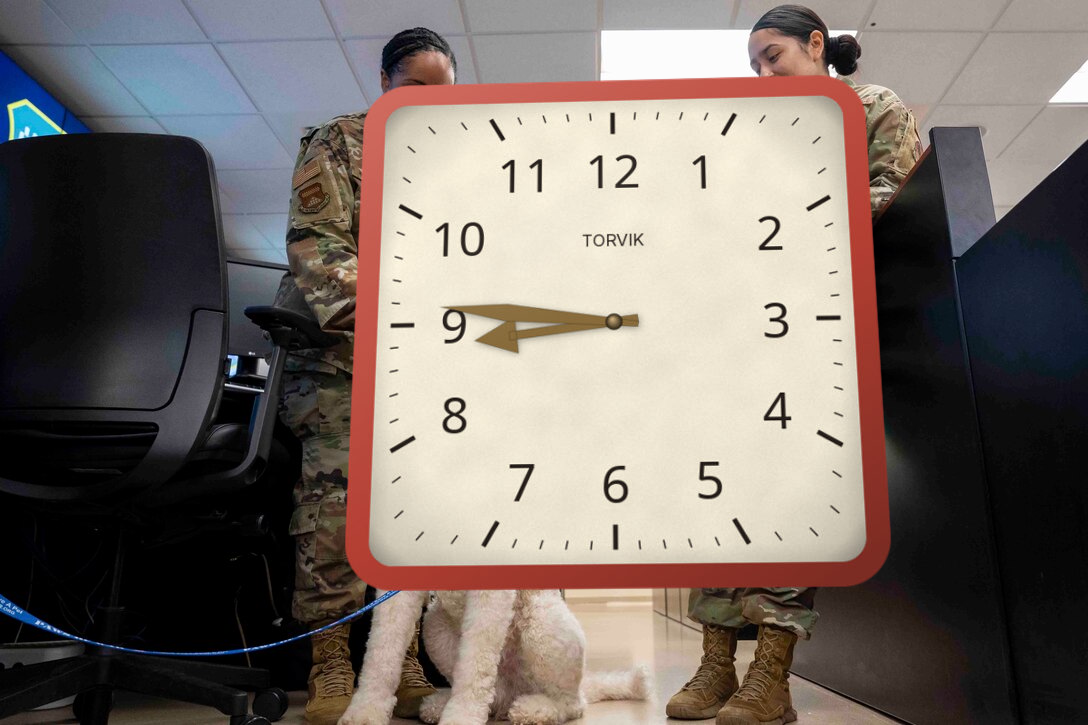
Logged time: 8:46
